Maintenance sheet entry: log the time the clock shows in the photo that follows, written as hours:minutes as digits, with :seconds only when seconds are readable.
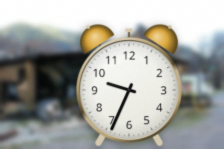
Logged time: 9:34
